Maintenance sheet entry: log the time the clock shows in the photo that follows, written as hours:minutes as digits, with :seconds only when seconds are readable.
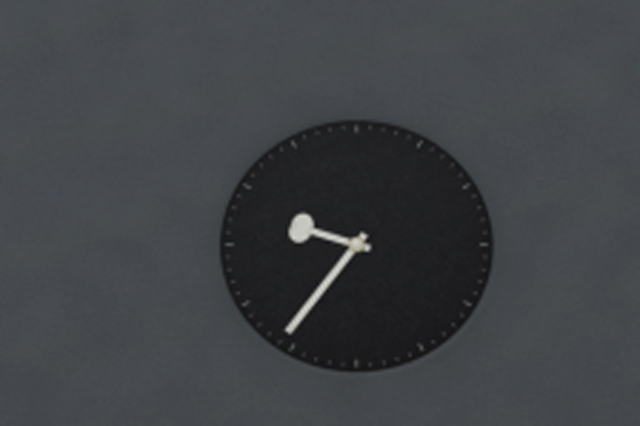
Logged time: 9:36
